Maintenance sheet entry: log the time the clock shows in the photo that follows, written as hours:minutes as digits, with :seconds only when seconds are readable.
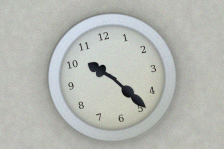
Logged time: 10:24
